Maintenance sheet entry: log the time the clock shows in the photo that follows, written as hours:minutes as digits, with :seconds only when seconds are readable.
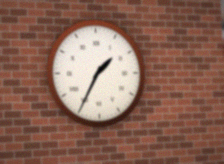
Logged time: 1:35
